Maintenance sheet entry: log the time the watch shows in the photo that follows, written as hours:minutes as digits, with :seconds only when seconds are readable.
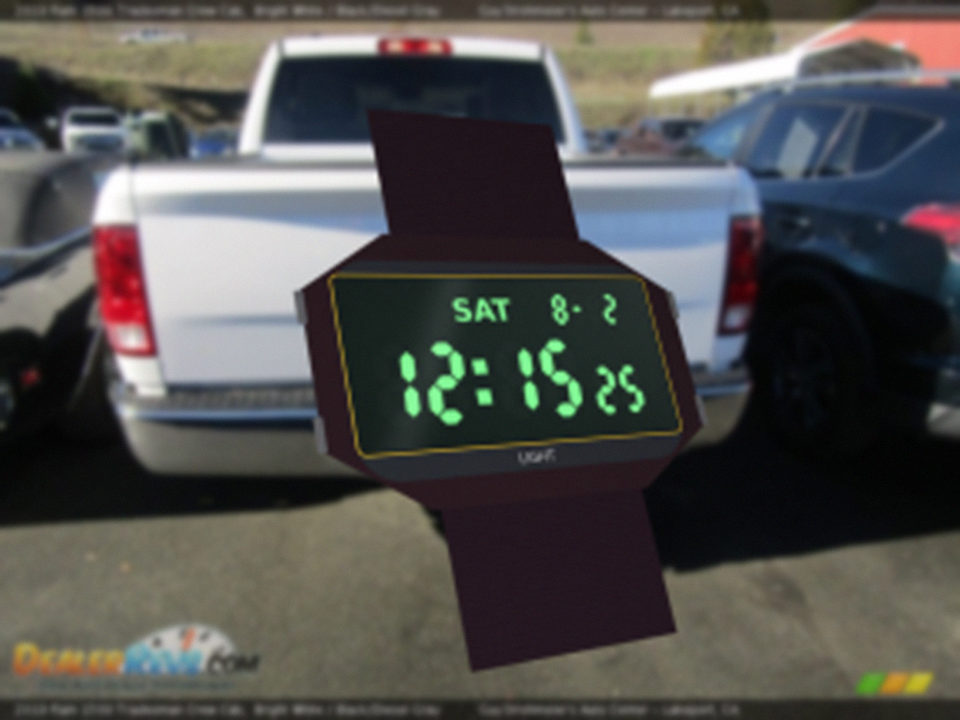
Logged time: 12:15:25
